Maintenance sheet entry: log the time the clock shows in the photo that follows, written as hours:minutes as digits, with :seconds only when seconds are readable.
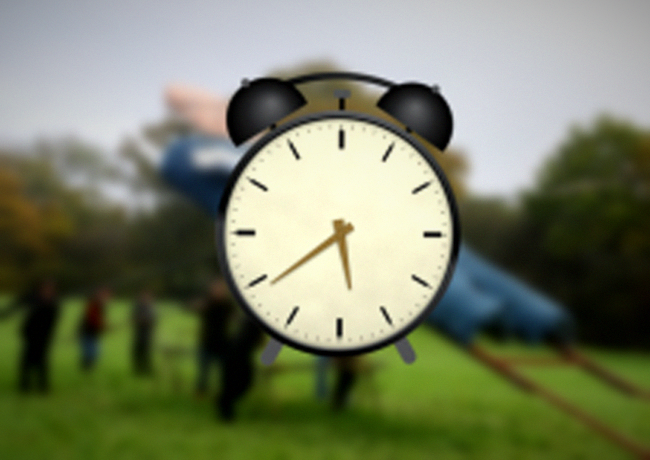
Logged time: 5:39
